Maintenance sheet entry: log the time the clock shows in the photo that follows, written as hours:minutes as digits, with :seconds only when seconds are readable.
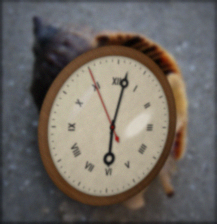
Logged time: 6:01:55
